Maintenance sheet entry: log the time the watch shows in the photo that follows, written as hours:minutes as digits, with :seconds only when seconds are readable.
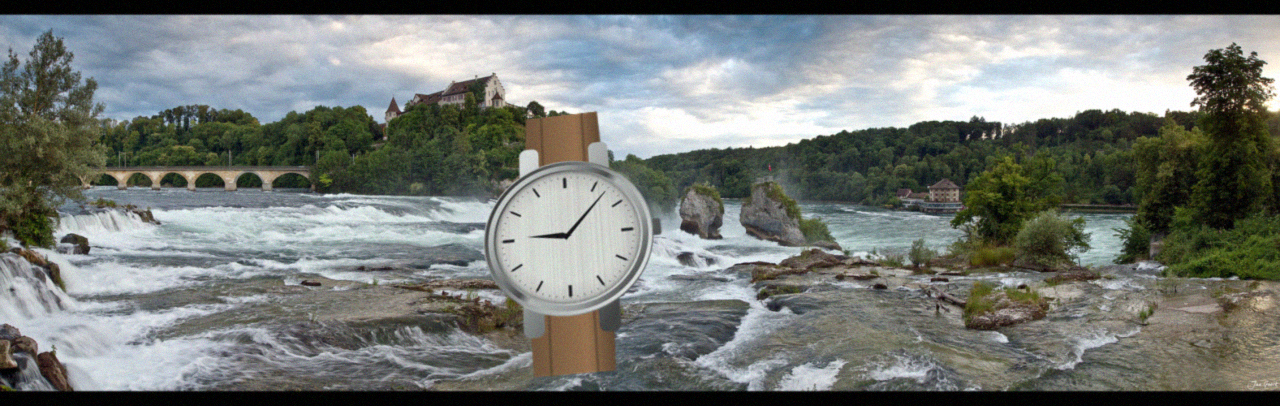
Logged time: 9:07
